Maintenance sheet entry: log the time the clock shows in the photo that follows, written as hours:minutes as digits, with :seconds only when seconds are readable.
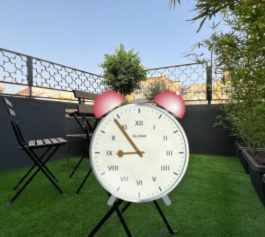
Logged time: 8:54
